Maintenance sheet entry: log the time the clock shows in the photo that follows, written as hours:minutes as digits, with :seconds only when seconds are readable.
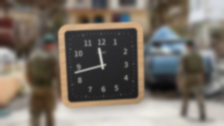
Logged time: 11:43
